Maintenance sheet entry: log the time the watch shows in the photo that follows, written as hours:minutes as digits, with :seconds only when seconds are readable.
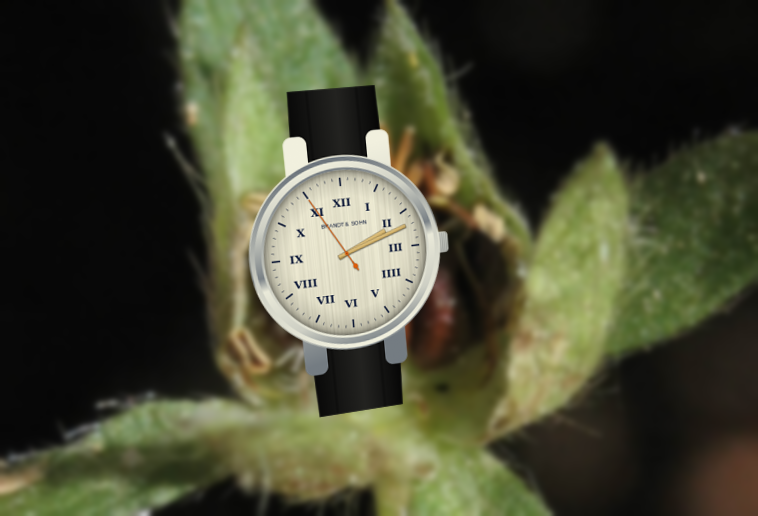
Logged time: 2:11:55
